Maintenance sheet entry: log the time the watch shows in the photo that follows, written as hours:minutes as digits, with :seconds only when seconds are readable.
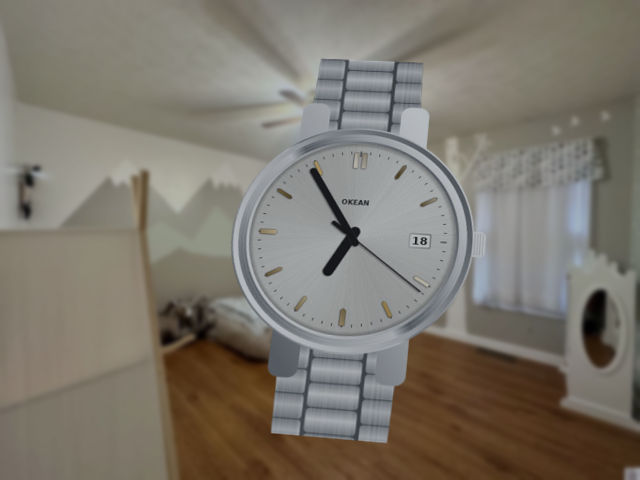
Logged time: 6:54:21
